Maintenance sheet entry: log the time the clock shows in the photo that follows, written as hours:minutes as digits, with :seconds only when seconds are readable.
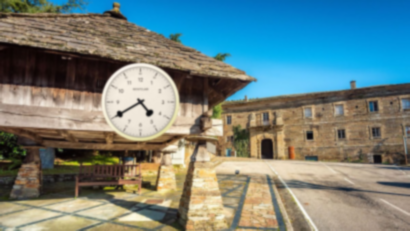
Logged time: 4:40
